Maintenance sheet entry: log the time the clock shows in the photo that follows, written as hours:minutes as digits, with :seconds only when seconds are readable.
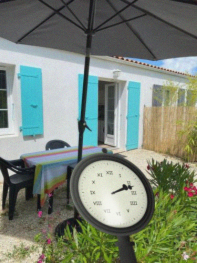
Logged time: 2:12
